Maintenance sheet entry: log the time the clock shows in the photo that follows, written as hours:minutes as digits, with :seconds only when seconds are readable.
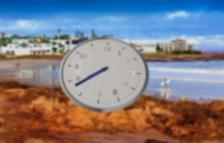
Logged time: 7:38
